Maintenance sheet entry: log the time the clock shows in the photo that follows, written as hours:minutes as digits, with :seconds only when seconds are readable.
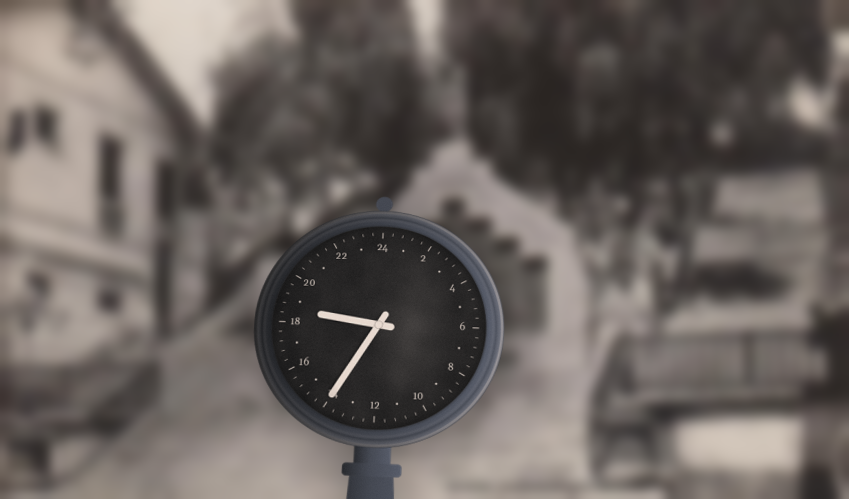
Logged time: 18:35
